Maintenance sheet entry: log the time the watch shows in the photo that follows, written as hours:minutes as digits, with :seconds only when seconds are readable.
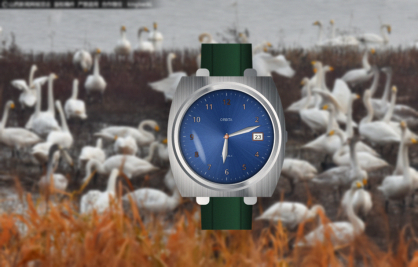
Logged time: 6:12
